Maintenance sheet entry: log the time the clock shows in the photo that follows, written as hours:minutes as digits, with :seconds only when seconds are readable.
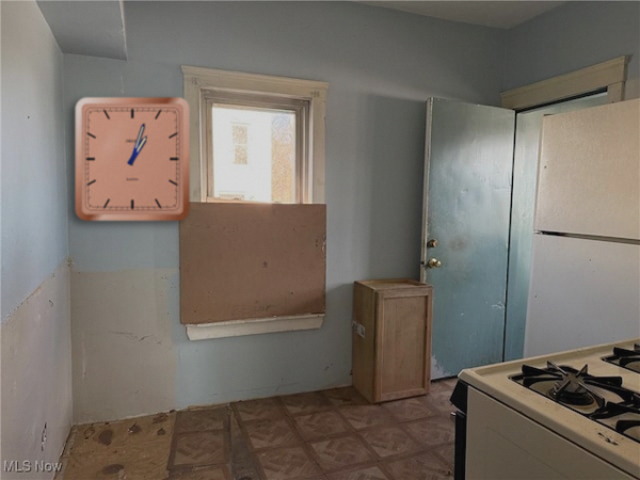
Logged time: 1:03
